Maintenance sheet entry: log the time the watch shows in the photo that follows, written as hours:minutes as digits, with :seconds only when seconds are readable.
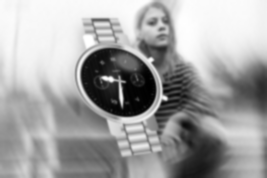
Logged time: 9:32
